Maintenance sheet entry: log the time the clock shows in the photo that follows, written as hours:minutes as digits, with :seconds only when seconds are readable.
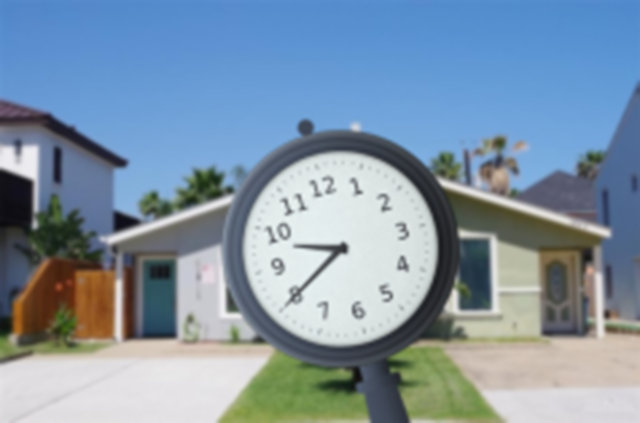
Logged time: 9:40
